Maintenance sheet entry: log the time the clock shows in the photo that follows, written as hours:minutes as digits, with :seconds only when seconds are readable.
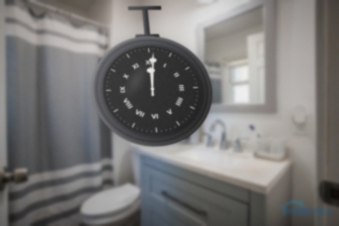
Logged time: 12:01
